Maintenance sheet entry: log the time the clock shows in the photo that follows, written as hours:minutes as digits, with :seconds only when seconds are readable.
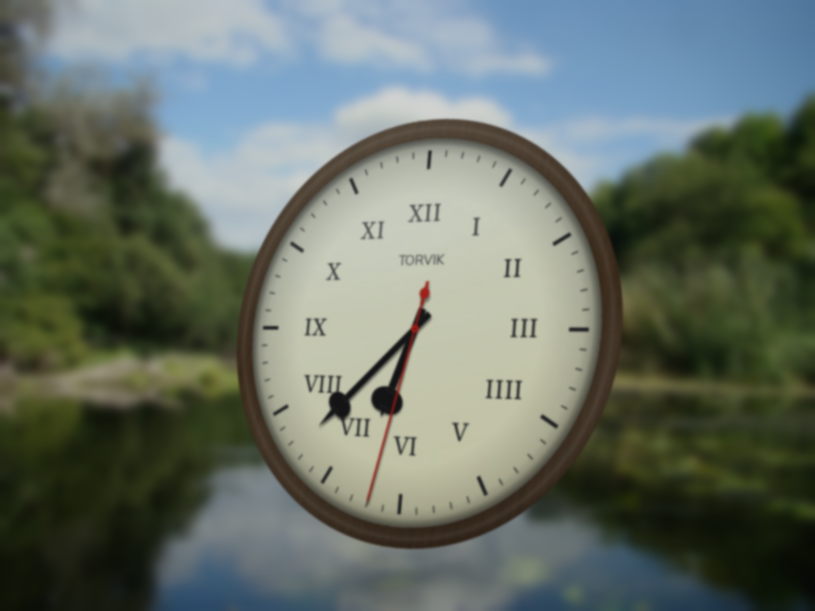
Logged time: 6:37:32
